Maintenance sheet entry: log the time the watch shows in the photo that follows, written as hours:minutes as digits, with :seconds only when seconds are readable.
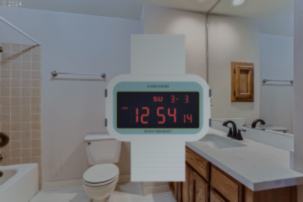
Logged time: 12:54:14
